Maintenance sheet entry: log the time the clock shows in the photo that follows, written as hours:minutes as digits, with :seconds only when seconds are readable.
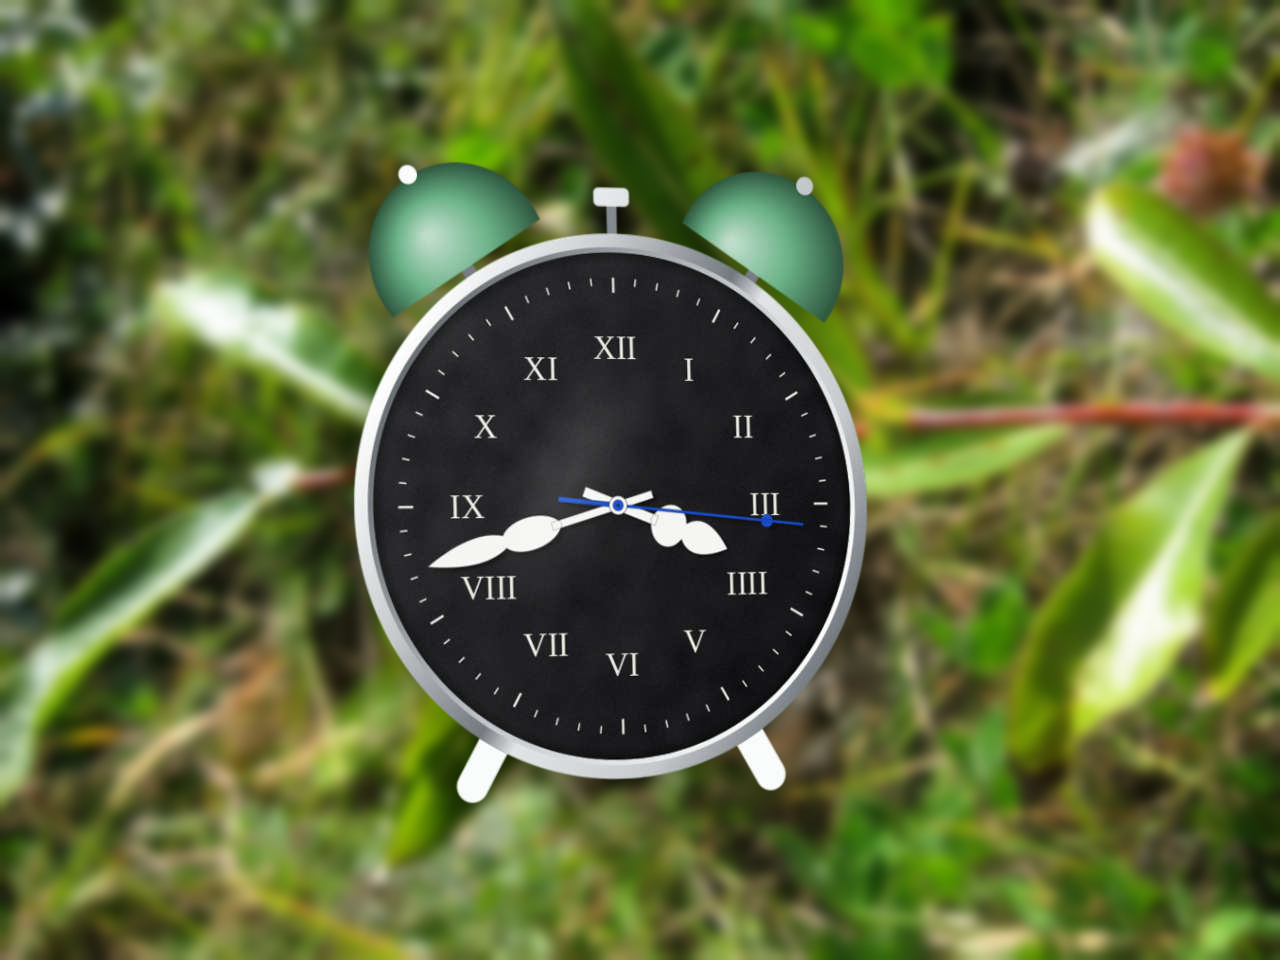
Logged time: 3:42:16
